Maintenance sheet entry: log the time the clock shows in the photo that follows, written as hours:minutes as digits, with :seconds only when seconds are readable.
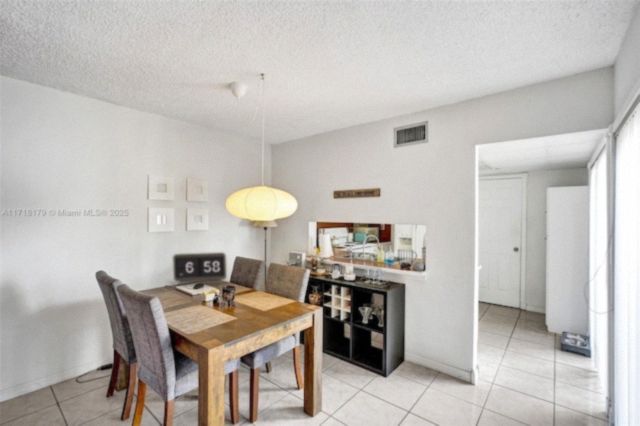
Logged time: 6:58
